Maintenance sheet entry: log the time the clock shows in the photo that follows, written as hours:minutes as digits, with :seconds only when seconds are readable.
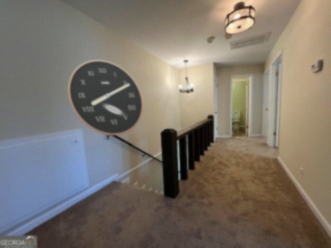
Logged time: 8:11
